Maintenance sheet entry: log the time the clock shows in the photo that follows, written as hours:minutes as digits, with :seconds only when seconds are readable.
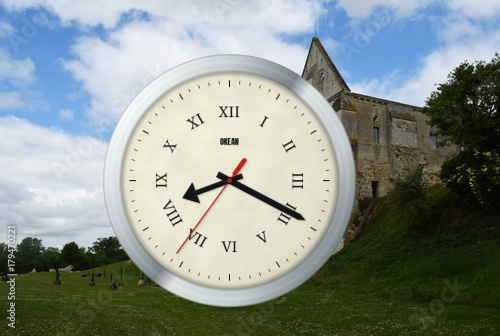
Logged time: 8:19:36
